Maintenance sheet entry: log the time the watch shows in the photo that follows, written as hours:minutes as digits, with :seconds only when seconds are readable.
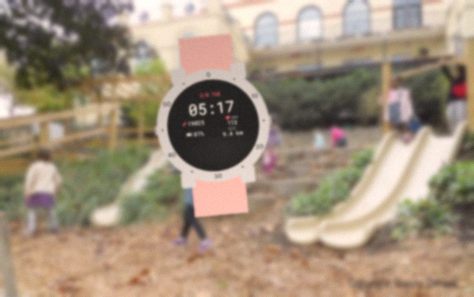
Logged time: 5:17
